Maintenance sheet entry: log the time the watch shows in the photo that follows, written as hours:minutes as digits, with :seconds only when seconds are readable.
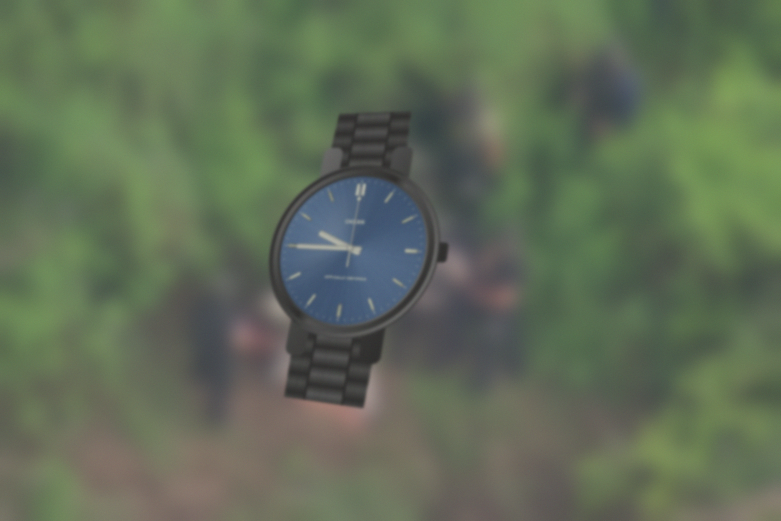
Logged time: 9:45:00
